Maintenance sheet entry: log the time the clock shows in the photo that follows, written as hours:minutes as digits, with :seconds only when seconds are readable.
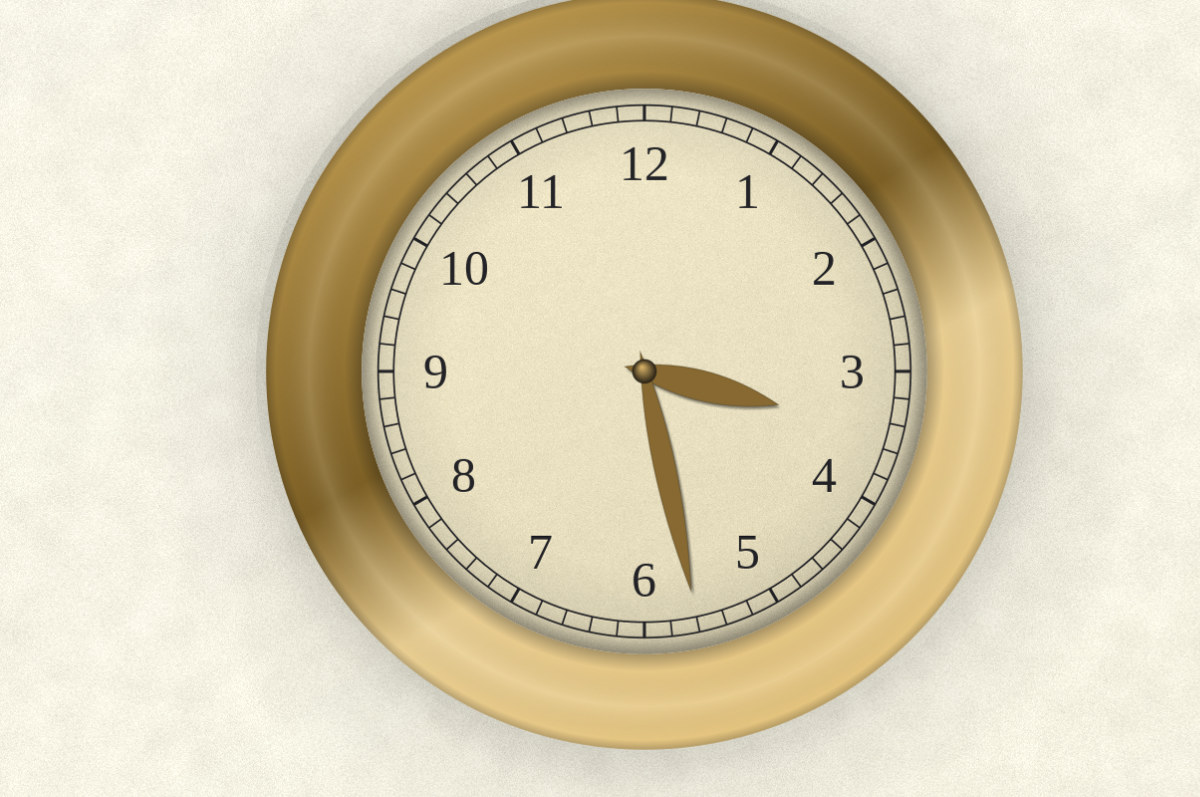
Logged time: 3:28
